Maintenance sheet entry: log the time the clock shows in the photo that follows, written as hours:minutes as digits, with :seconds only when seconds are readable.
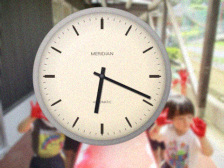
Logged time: 6:19
